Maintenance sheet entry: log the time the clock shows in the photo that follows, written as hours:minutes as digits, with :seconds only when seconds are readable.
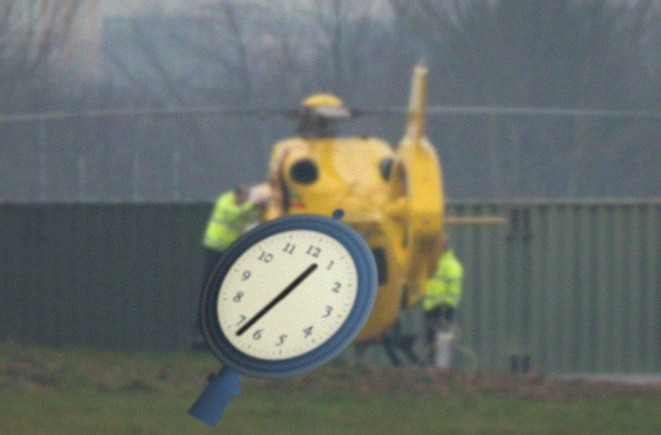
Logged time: 12:33
